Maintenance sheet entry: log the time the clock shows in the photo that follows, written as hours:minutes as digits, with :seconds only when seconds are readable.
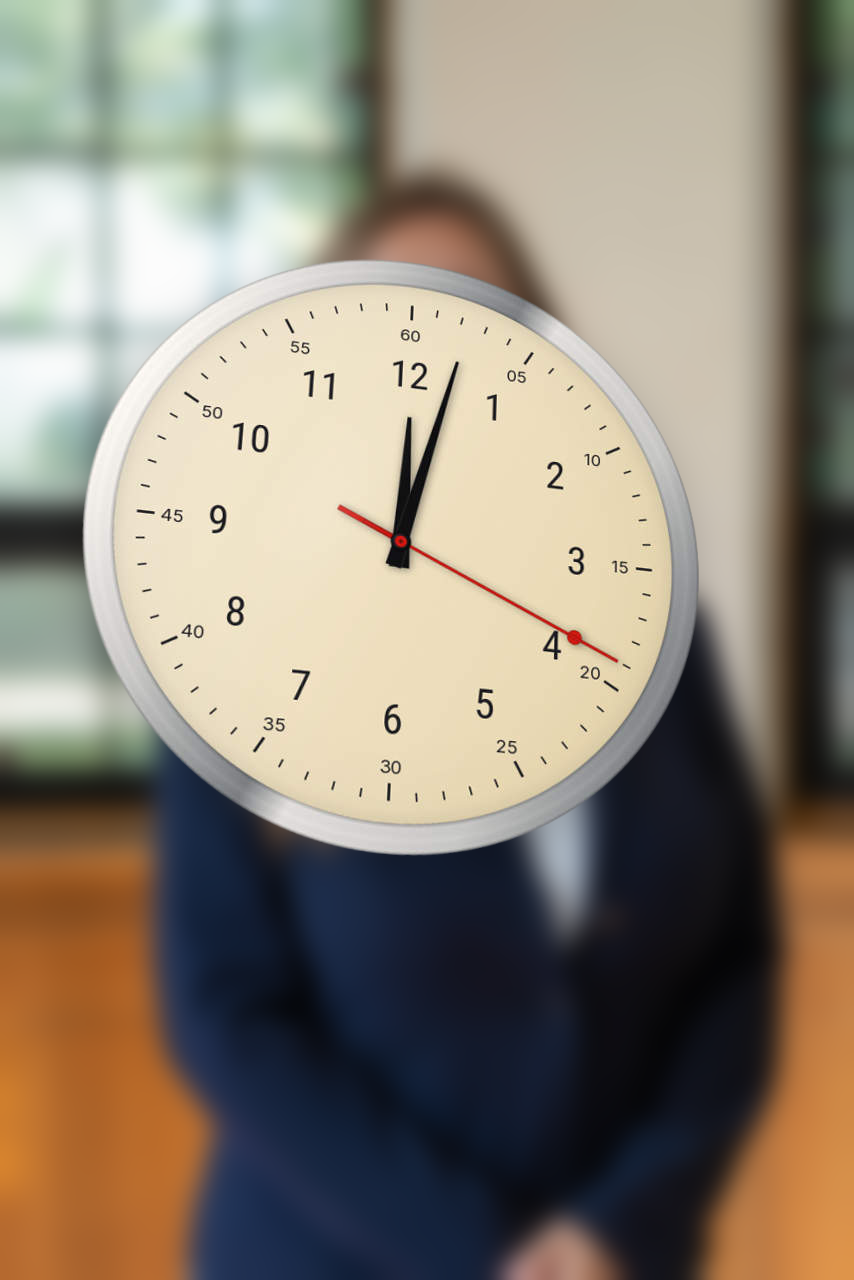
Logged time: 12:02:19
